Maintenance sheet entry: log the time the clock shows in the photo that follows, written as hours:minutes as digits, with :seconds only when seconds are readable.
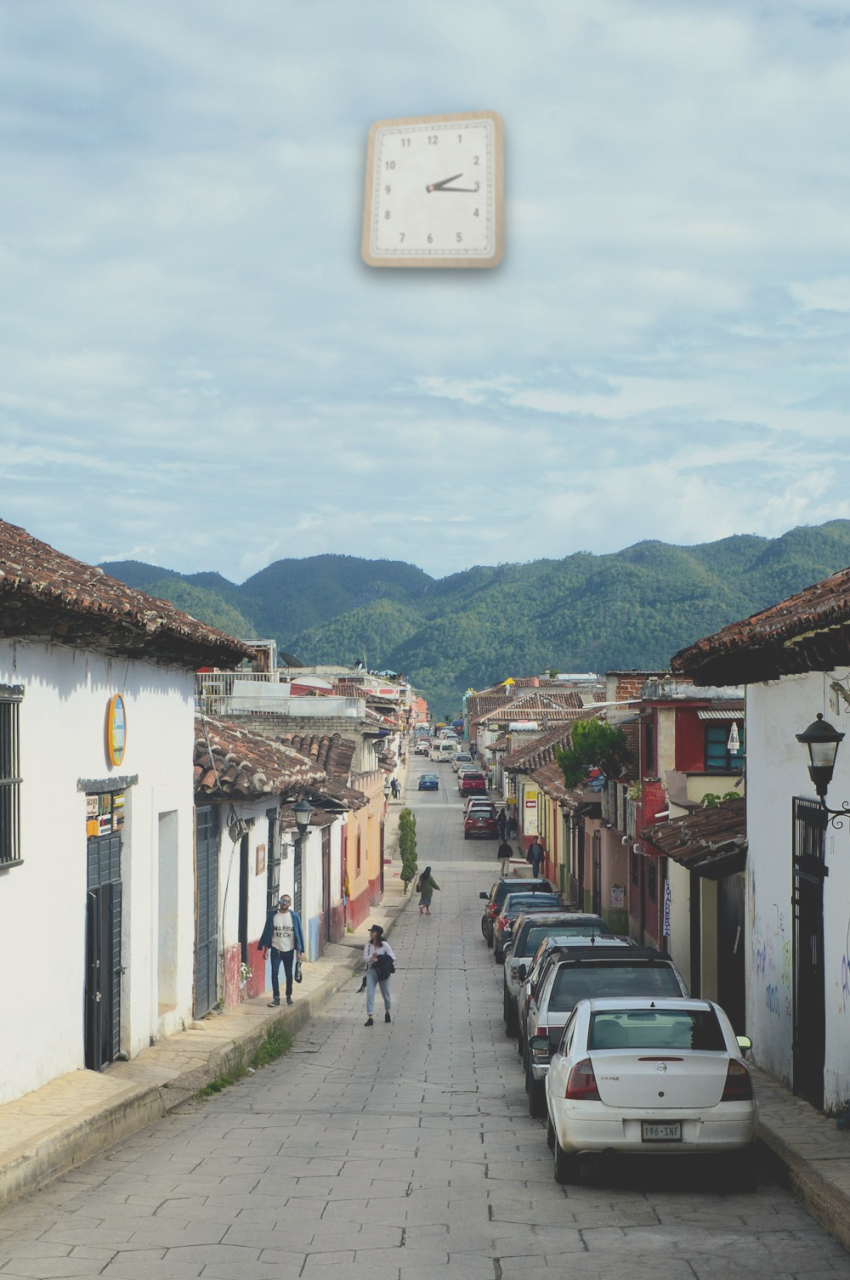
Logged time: 2:16
